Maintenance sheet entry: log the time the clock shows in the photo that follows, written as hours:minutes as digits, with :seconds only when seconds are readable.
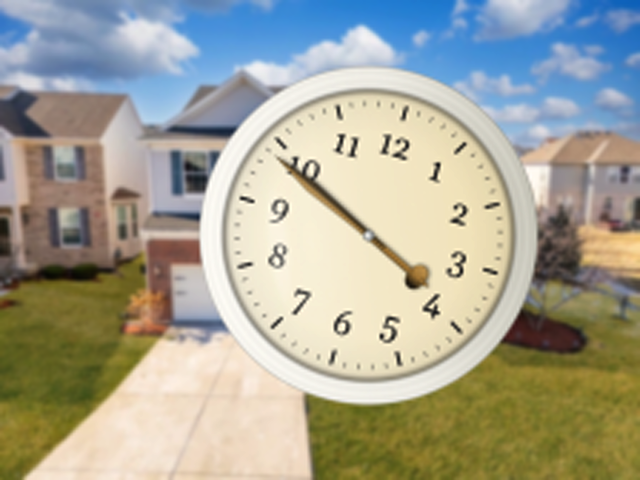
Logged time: 3:49
